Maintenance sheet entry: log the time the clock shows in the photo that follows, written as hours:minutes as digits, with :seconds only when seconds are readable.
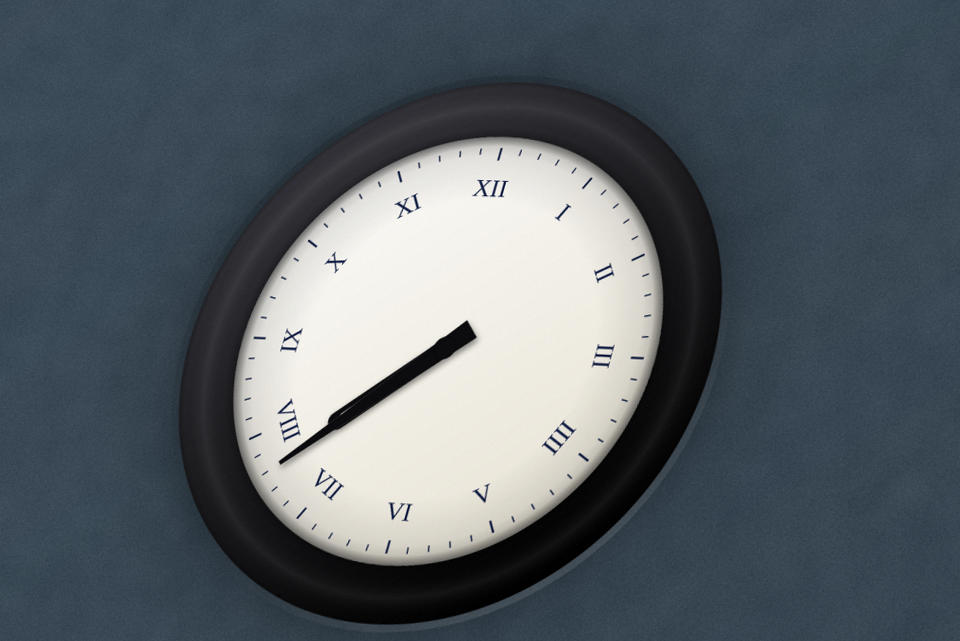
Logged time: 7:38
